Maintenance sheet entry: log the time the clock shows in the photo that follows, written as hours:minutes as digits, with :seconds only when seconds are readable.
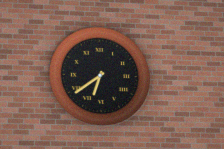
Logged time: 6:39
